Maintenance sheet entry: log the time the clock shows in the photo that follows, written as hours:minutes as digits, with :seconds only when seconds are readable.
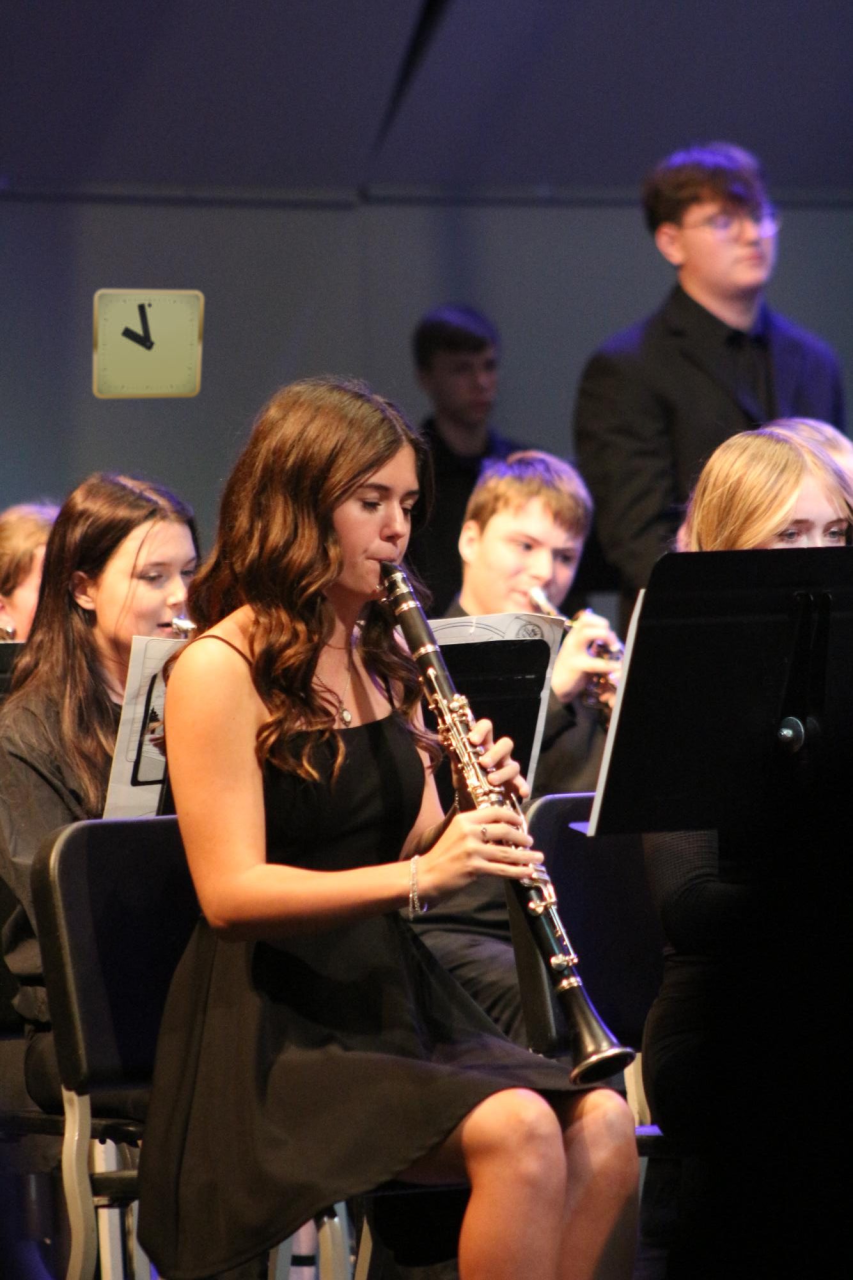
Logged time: 9:58
